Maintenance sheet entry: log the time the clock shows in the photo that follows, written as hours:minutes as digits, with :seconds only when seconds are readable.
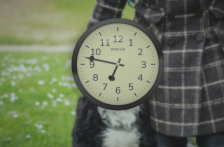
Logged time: 6:47
